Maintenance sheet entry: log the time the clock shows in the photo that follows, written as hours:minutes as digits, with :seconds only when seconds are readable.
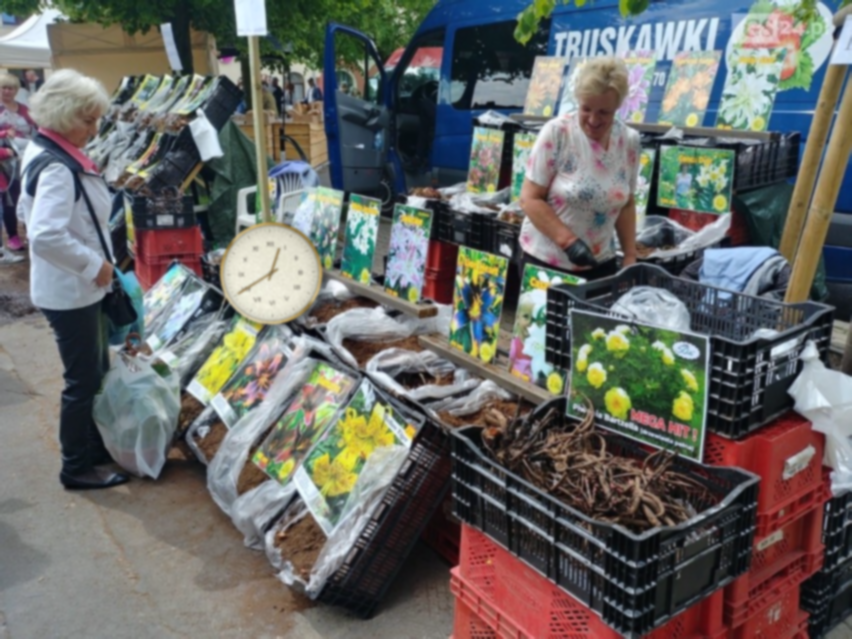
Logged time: 12:40
